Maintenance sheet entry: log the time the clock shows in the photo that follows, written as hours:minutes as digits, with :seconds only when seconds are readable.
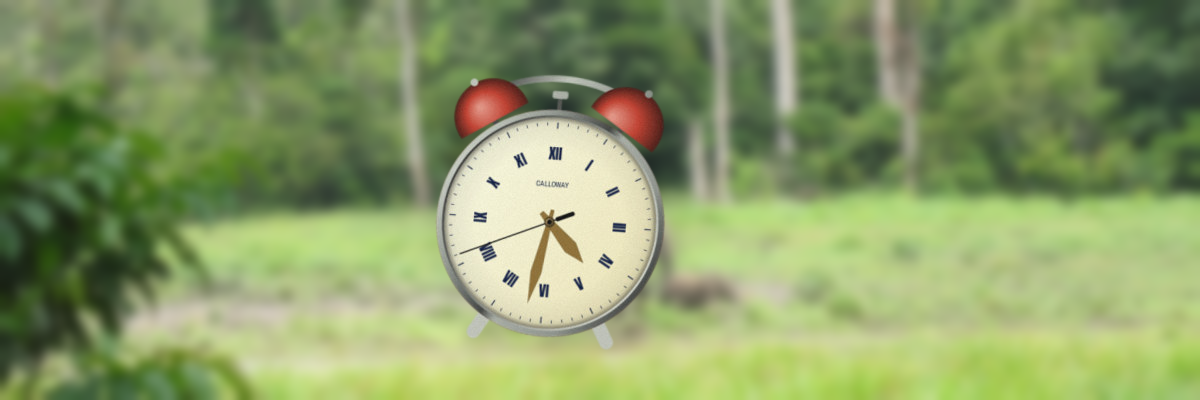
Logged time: 4:31:41
